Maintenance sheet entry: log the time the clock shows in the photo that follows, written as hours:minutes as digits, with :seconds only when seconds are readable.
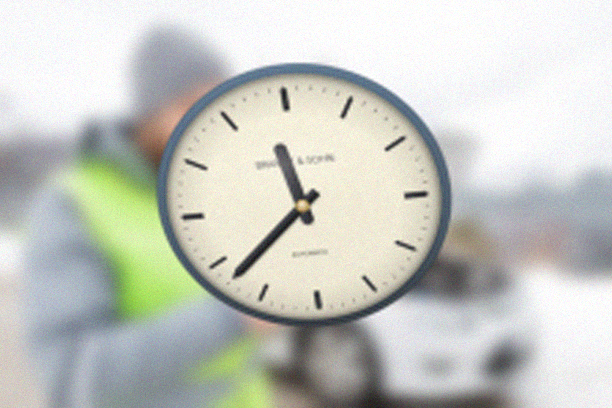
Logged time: 11:38
